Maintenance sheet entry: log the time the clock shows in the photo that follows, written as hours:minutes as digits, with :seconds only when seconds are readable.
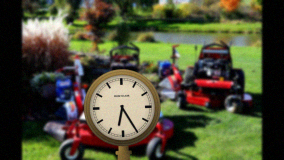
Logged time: 6:25
